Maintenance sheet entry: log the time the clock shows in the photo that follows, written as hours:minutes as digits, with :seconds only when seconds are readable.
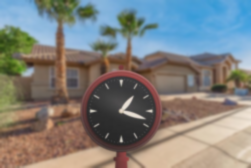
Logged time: 1:18
